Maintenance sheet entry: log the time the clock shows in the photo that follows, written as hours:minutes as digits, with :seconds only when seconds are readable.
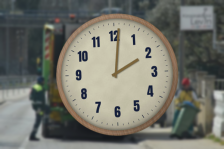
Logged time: 2:01
